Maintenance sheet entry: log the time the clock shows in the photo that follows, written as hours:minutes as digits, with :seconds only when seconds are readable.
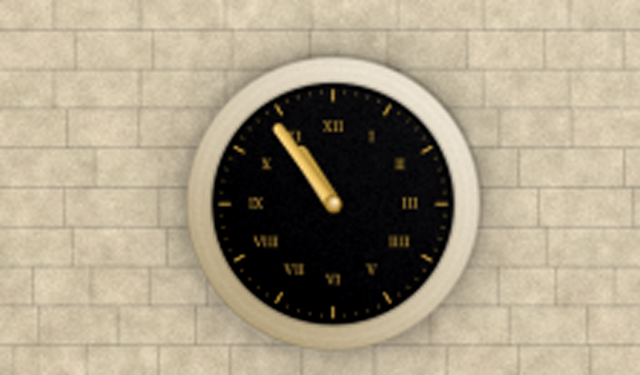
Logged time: 10:54
